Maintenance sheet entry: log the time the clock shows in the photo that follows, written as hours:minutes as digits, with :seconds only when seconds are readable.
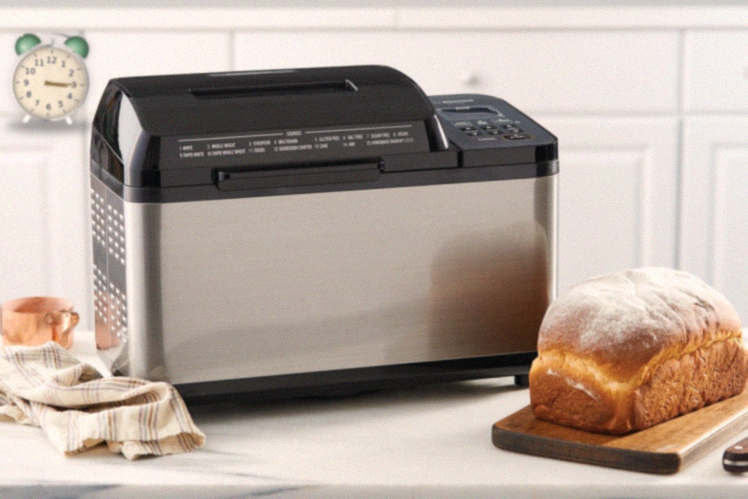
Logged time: 3:15
